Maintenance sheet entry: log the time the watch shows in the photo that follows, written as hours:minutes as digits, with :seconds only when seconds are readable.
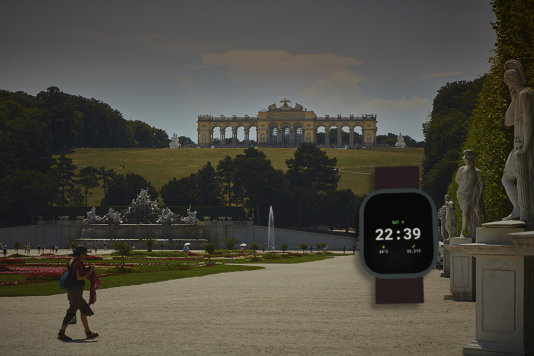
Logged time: 22:39
